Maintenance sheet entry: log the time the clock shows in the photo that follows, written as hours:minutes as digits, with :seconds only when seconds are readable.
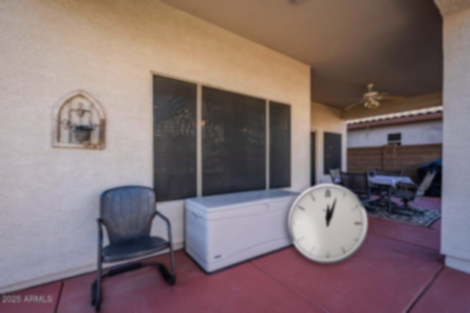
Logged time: 12:03
